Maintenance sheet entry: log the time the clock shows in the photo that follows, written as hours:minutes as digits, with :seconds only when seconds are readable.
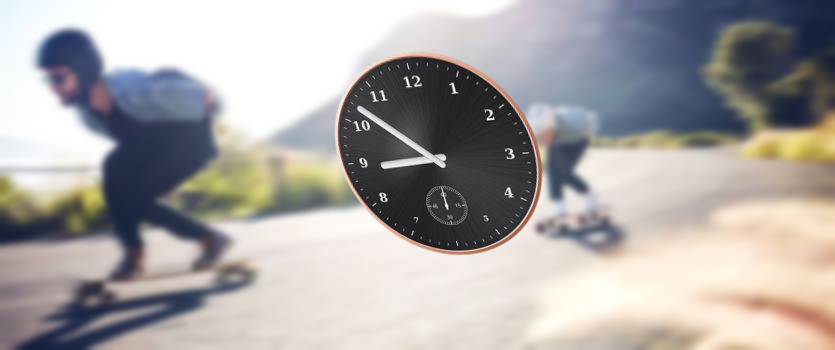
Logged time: 8:52
